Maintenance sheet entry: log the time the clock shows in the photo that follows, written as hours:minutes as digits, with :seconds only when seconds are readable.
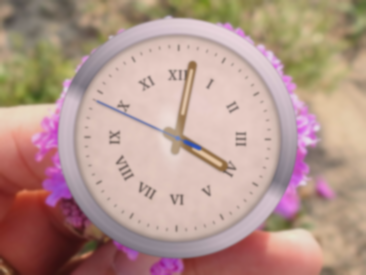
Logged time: 4:01:49
